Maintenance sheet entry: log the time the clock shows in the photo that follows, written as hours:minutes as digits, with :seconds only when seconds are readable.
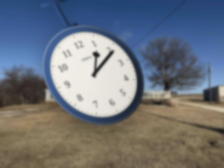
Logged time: 1:11
